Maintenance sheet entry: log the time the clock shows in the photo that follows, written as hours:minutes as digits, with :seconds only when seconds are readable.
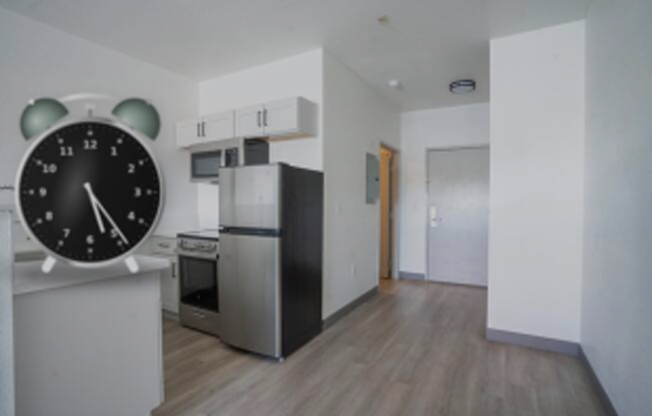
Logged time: 5:24
